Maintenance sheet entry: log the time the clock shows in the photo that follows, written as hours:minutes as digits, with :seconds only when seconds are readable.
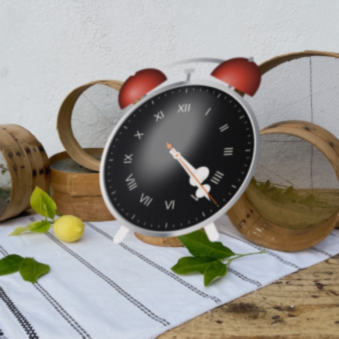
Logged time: 4:23:23
